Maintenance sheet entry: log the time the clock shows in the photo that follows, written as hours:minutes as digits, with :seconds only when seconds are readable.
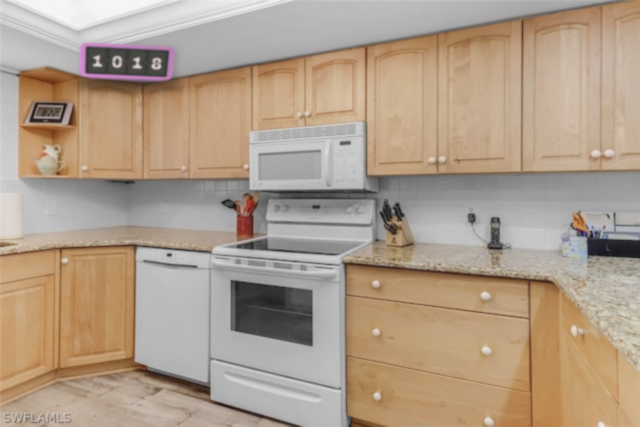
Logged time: 10:18
